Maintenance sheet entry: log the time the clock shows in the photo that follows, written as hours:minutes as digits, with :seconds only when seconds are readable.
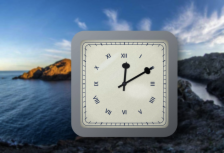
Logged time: 12:10
